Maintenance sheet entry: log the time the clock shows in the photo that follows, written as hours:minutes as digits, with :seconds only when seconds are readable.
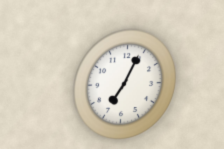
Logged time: 7:04
